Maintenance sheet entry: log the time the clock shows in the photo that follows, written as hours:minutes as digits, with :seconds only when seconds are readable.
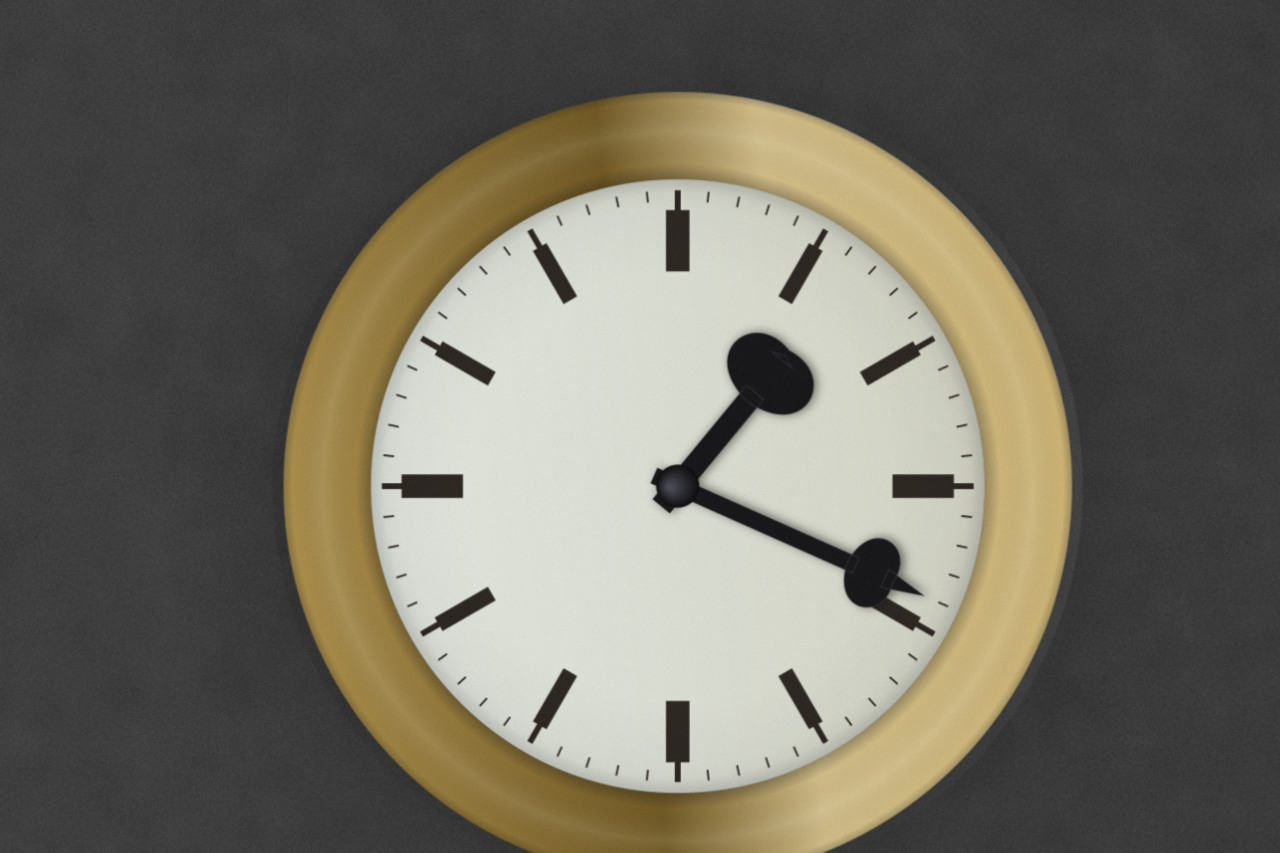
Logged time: 1:19
